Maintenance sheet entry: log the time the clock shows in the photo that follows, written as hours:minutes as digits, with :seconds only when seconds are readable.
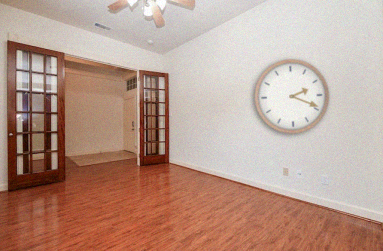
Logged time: 2:19
